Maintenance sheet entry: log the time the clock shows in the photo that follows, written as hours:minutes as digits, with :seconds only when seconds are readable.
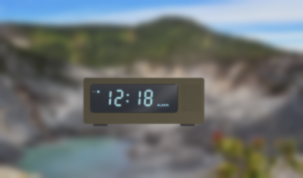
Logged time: 12:18
